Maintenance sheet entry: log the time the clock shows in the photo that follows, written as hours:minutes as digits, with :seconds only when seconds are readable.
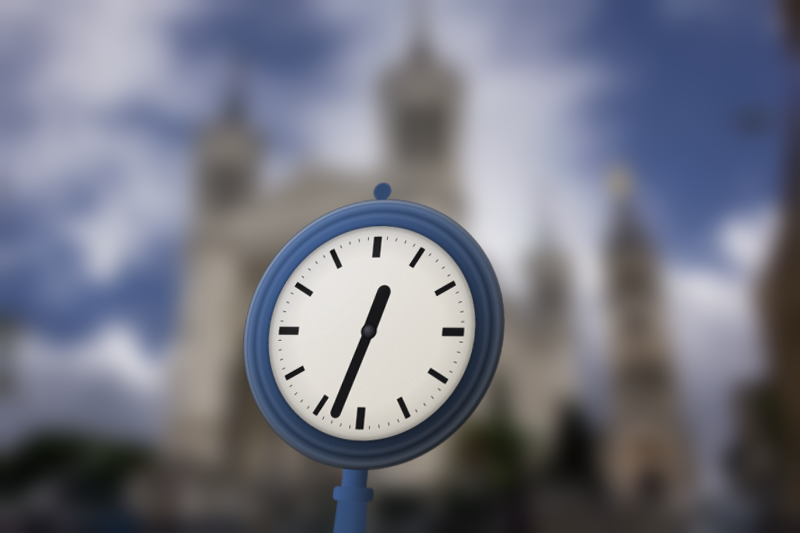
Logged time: 12:33
